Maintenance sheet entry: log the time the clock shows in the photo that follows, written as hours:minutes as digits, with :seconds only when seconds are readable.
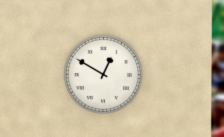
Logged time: 12:50
